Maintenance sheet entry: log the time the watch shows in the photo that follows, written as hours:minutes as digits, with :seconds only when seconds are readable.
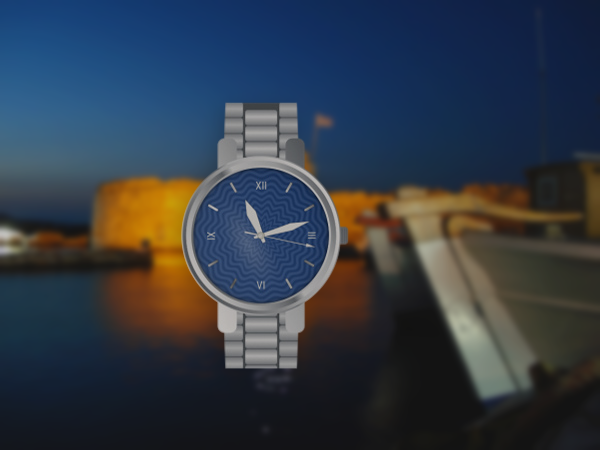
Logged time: 11:12:17
